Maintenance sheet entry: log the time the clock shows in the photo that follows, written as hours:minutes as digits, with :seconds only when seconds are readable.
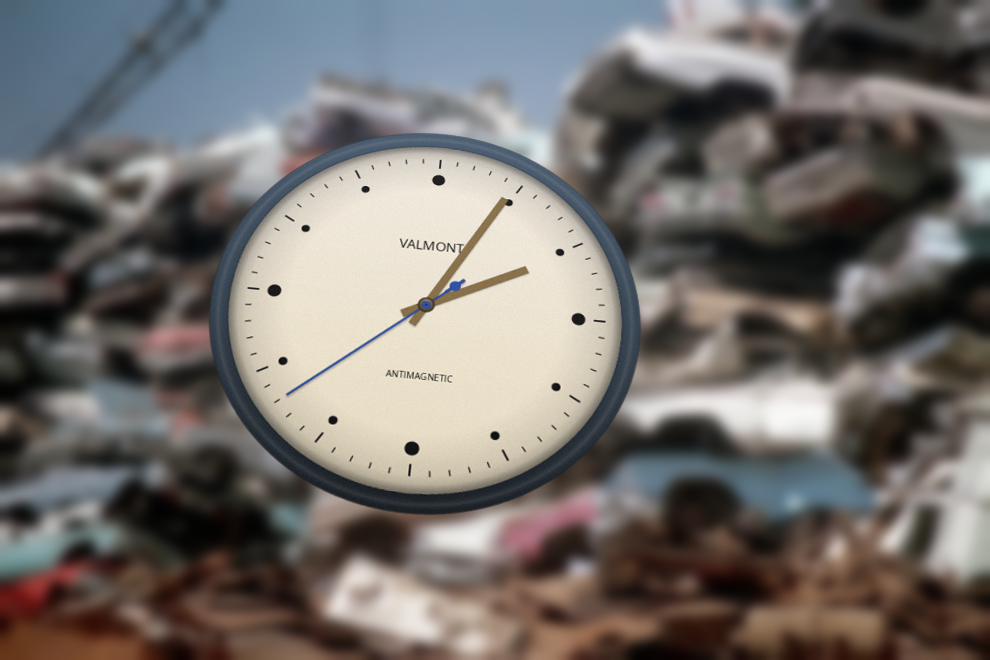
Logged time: 2:04:38
